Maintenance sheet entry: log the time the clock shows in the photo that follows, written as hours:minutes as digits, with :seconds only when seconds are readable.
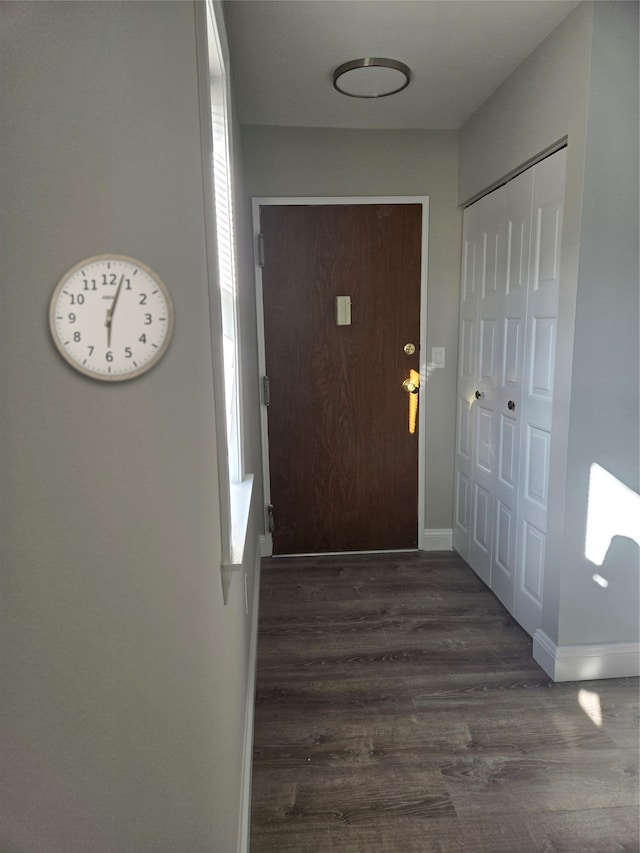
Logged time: 6:03
